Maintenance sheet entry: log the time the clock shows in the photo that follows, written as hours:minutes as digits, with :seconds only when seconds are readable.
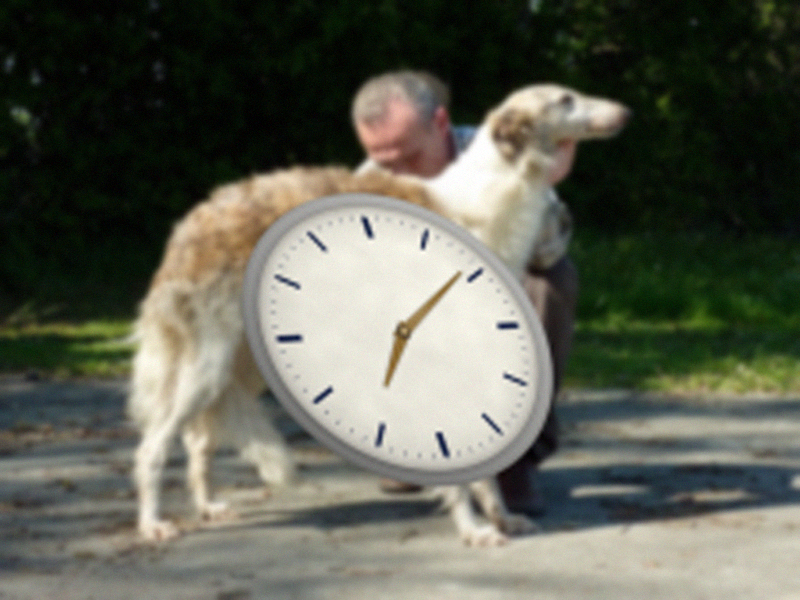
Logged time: 7:09
